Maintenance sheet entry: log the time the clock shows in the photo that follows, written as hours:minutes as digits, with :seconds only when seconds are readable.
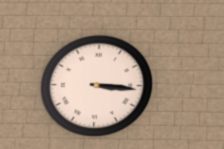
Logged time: 3:16
